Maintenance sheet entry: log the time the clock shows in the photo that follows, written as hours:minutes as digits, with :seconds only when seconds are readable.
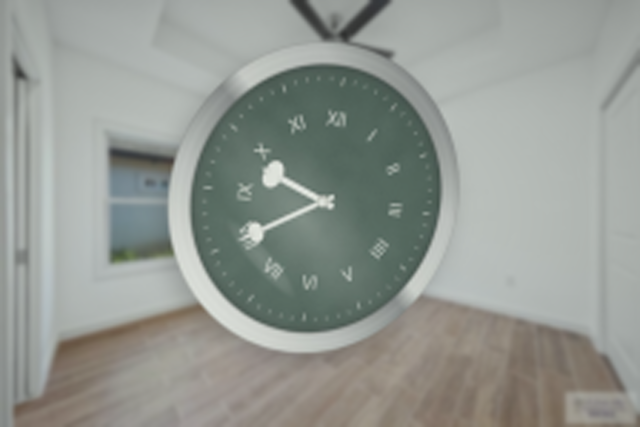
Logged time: 9:40
